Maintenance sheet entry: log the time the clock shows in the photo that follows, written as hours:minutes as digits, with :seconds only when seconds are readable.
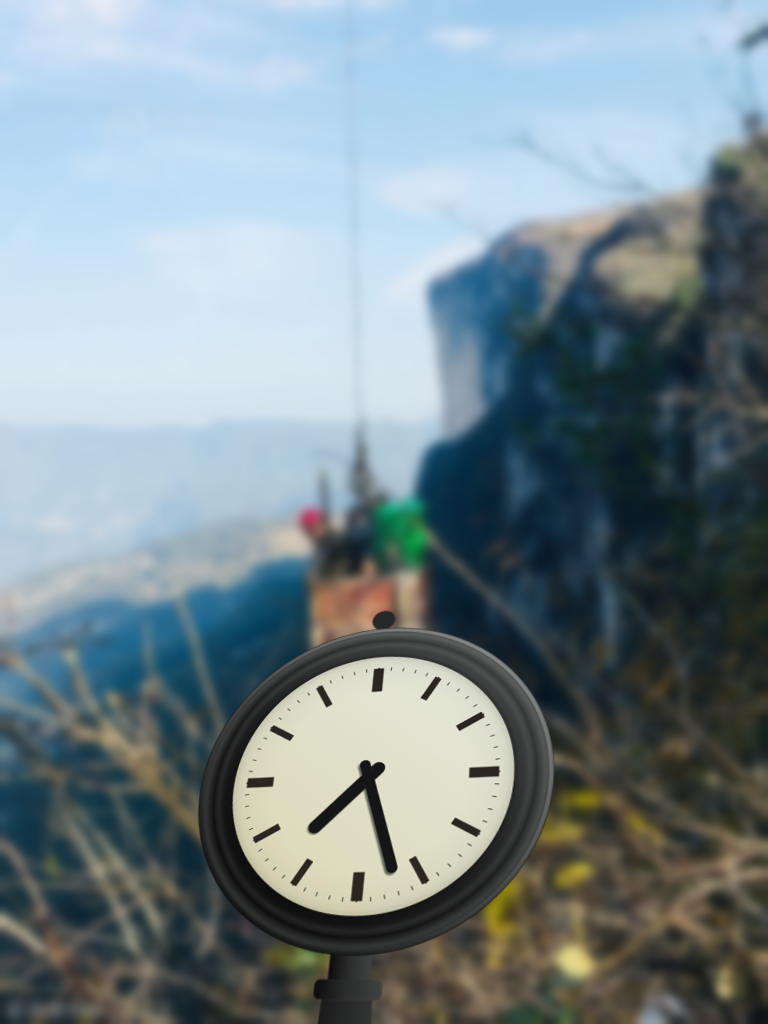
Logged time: 7:27
